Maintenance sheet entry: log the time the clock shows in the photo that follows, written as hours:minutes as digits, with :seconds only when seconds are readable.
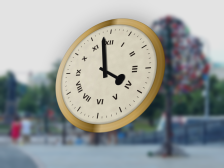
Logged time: 3:58
